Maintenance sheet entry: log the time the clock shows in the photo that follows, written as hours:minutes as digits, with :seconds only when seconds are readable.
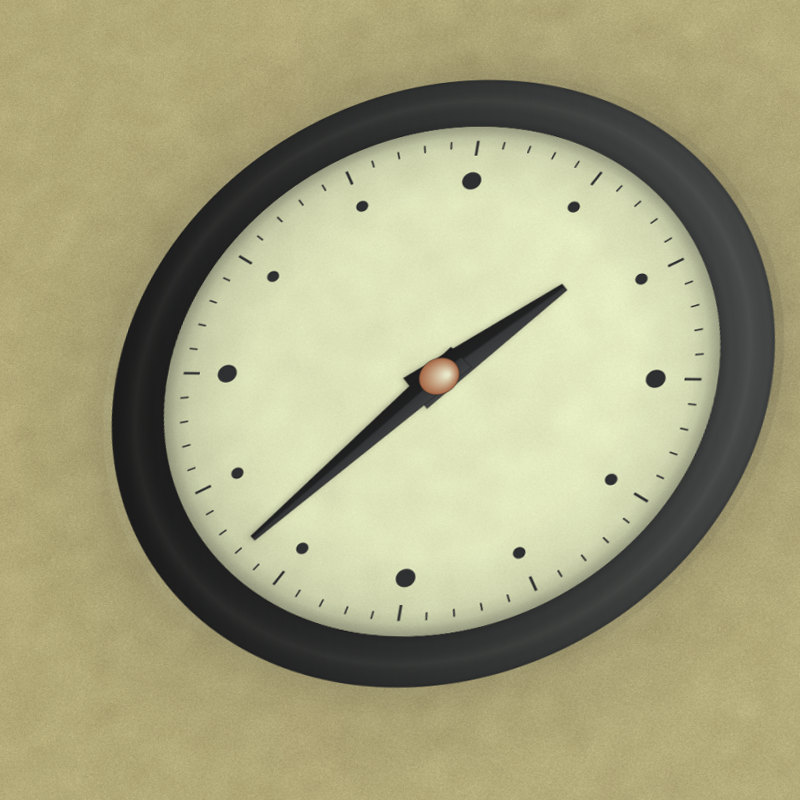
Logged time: 1:37
